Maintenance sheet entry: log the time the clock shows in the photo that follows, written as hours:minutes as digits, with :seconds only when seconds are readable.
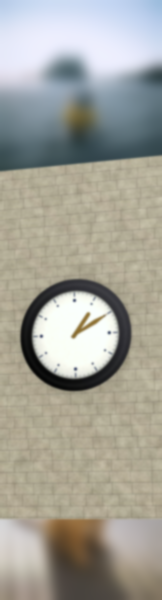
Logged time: 1:10
